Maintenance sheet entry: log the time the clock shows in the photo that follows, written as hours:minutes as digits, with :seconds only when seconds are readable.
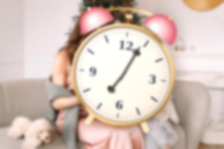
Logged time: 7:04
